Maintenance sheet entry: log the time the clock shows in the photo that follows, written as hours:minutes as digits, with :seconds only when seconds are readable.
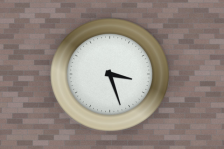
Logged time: 3:27
